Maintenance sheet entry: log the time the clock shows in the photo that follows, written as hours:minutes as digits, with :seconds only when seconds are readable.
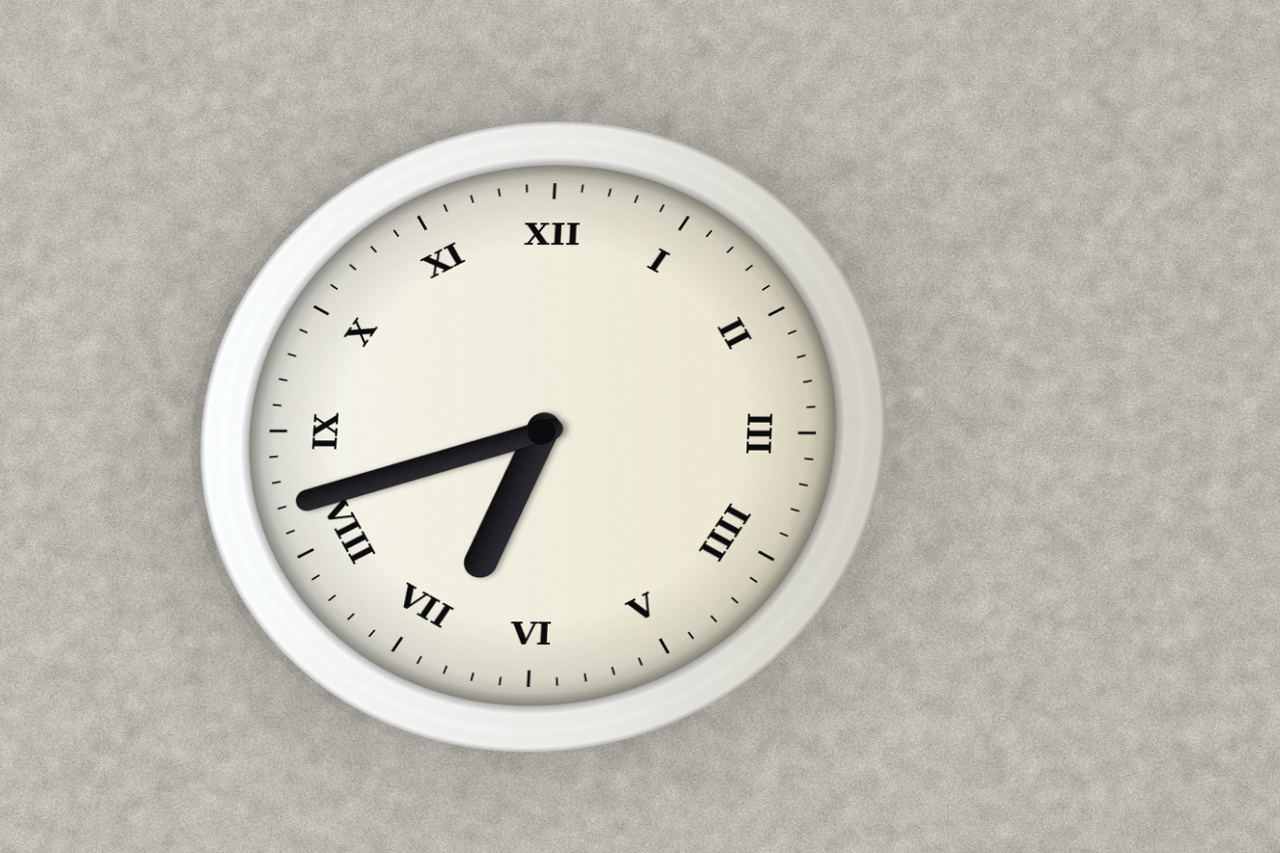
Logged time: 6:42
